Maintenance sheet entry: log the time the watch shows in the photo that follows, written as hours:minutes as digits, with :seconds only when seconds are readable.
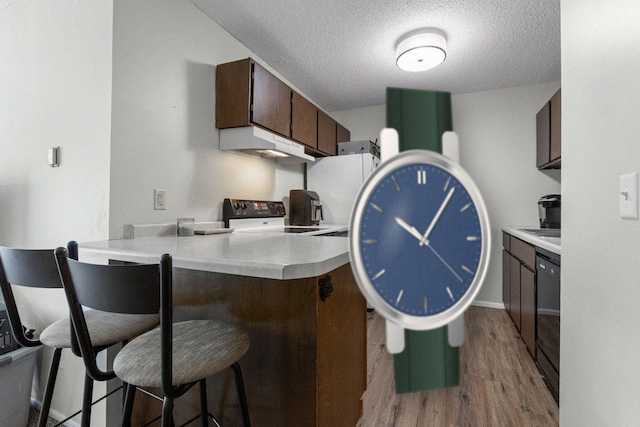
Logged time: 10:06:22
